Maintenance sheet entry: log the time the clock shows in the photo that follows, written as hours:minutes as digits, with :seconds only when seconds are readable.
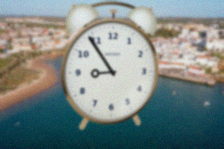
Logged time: 8:54
